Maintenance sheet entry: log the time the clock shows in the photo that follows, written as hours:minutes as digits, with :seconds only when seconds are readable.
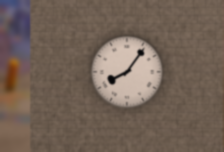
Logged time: 8:06
